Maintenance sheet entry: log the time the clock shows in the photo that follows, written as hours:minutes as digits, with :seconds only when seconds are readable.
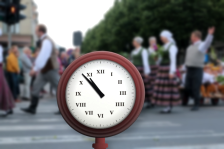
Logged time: 10:53
